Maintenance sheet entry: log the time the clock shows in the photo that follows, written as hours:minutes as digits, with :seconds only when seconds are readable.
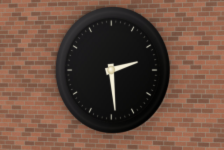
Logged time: 2:29
